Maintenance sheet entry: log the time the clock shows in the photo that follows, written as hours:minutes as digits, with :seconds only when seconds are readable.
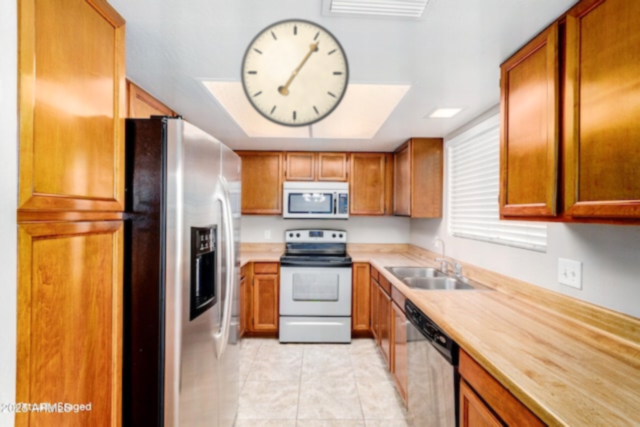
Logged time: 7:06
